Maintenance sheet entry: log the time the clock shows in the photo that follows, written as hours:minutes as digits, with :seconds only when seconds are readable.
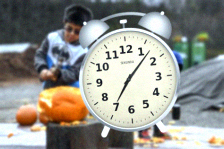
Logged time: 7:07
